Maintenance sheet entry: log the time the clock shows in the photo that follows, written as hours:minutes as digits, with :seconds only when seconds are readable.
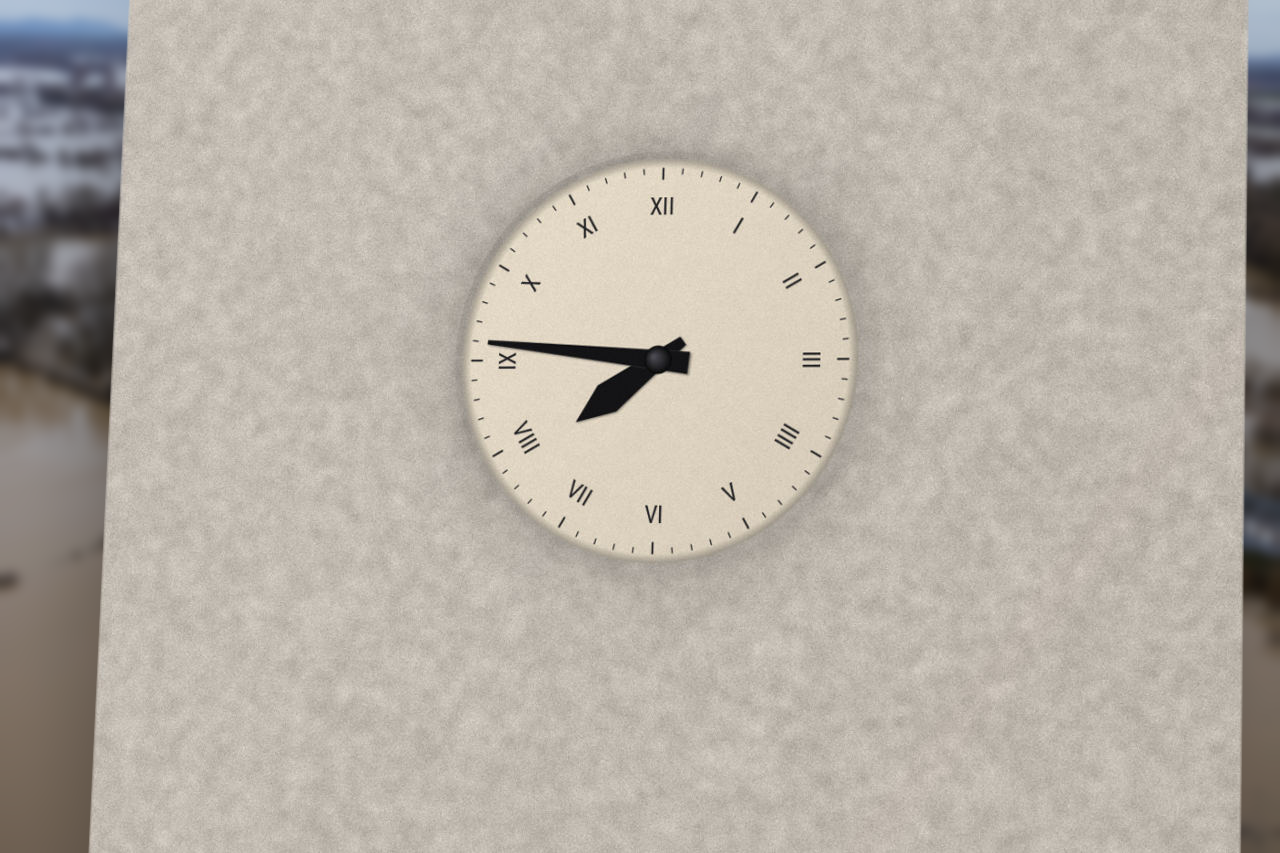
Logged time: 7:46
